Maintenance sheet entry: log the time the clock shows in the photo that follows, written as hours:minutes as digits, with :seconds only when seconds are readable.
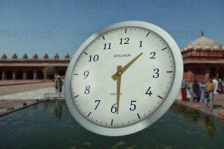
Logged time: 1:29
